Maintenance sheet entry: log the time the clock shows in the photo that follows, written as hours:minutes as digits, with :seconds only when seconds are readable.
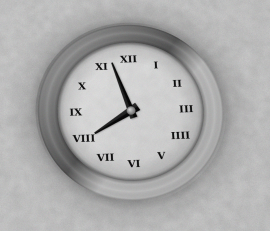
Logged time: 7:57
